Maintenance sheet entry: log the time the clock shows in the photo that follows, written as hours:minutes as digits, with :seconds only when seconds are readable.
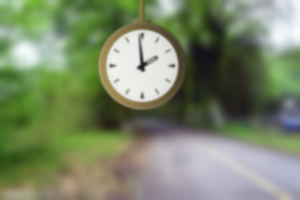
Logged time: 1:59
